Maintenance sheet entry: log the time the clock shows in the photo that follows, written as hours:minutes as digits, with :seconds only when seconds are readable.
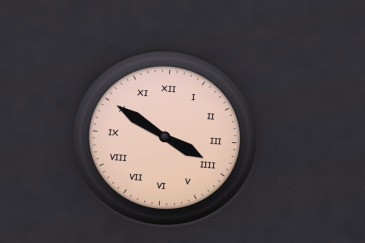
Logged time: 3:50
